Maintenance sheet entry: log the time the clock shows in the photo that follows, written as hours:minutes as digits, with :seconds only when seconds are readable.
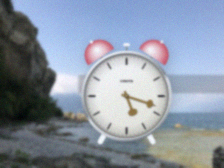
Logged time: 5:18
